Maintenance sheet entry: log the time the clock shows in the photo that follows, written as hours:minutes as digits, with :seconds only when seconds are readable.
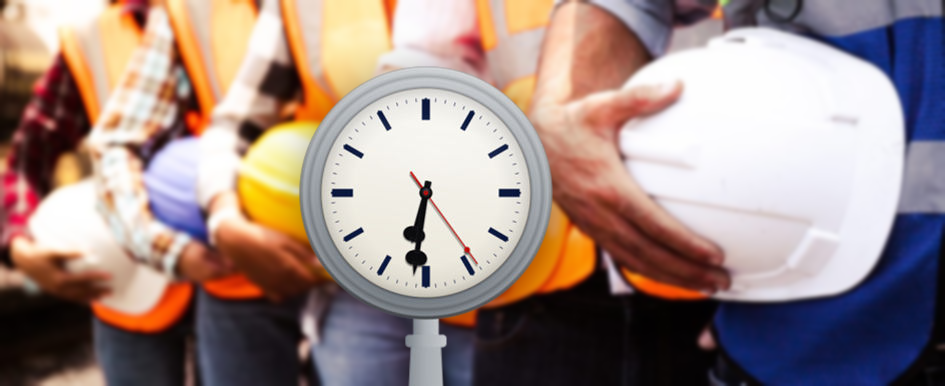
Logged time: 6:31:24
